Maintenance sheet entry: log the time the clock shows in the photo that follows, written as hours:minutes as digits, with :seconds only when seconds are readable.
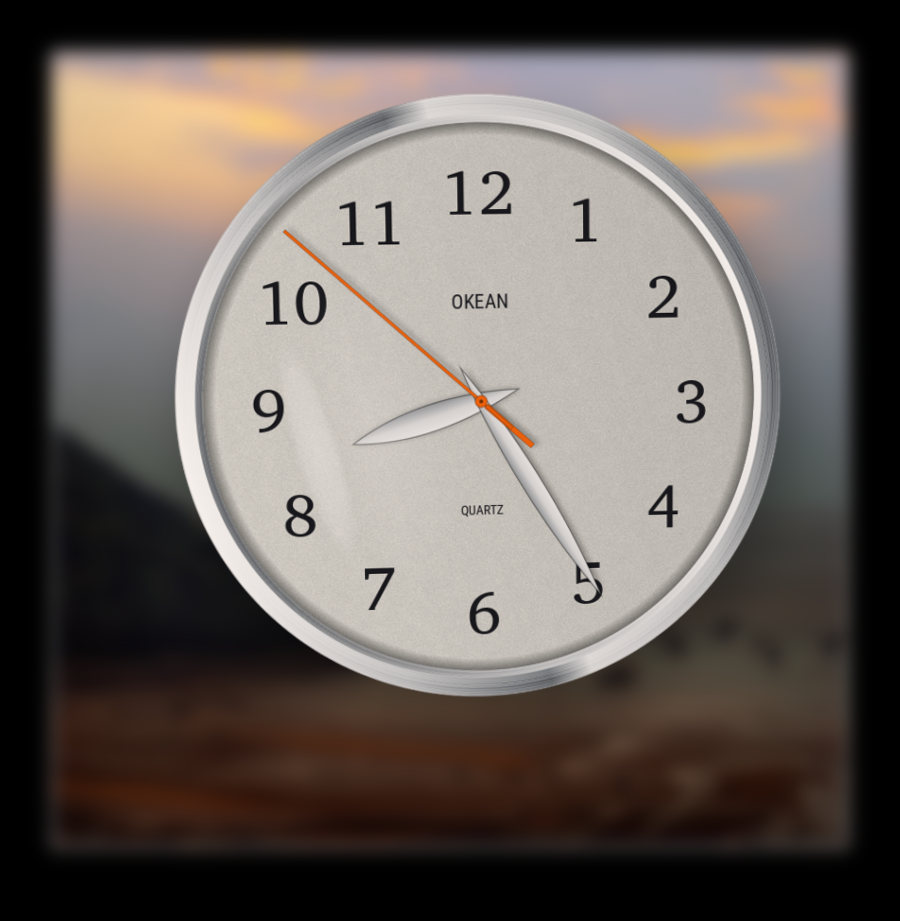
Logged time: 8:24:52
